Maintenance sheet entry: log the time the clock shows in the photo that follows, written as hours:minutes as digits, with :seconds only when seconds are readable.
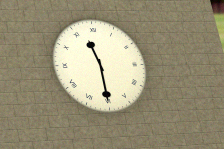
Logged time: 11:30
